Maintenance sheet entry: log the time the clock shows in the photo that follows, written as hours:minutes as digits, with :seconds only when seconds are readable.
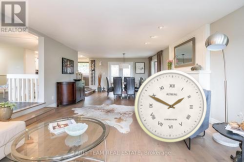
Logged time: 1:49
